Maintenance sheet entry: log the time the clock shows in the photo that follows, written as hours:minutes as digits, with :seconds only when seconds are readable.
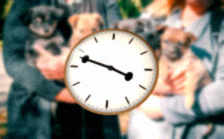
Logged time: 3:48
